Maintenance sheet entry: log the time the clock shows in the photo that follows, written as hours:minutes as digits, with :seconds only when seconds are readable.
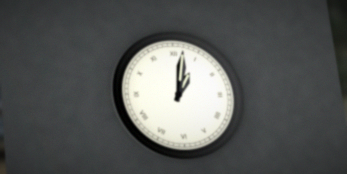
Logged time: 1:02
